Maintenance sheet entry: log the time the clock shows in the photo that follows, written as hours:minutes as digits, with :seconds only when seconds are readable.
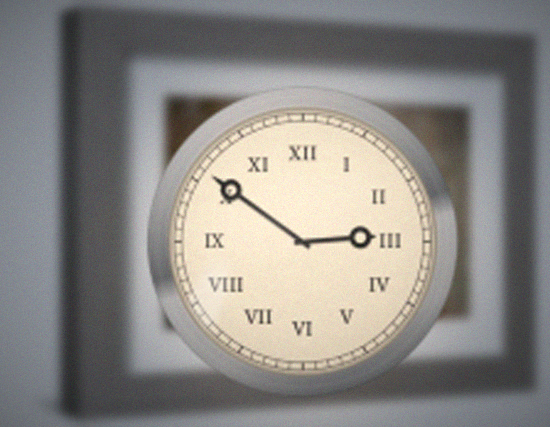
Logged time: 2:51
